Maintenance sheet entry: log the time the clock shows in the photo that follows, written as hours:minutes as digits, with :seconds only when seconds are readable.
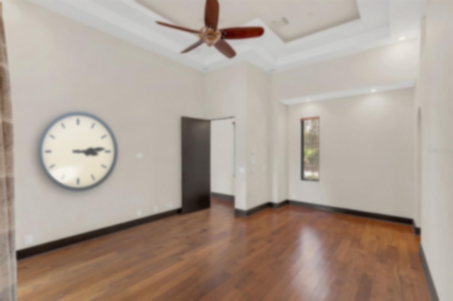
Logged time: 3:14
